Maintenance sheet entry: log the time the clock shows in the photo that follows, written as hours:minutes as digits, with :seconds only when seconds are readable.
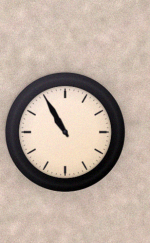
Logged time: 10:55
